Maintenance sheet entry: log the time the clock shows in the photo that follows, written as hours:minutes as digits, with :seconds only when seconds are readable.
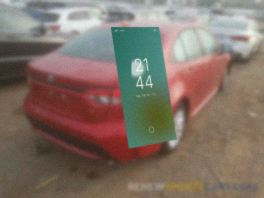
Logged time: 21:44
